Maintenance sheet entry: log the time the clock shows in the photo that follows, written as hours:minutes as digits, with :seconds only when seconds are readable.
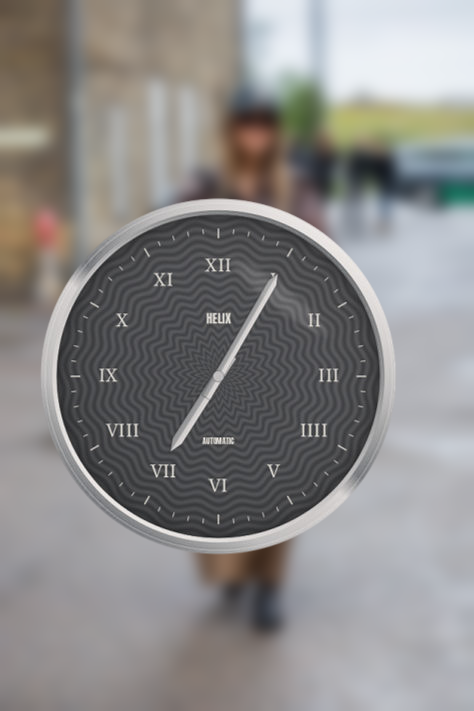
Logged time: 7:05
